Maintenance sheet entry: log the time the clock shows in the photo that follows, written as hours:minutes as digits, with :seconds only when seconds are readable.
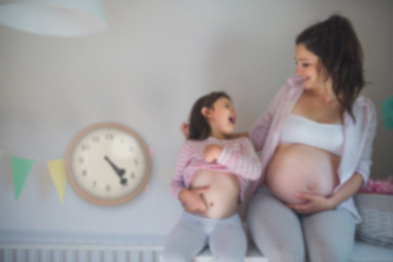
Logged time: 4:24
